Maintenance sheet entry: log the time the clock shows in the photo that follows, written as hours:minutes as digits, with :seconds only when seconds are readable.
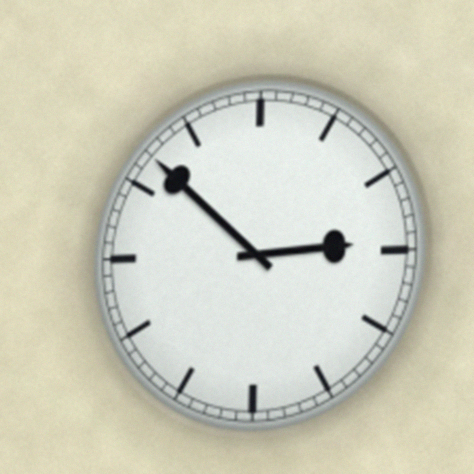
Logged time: 2:52
